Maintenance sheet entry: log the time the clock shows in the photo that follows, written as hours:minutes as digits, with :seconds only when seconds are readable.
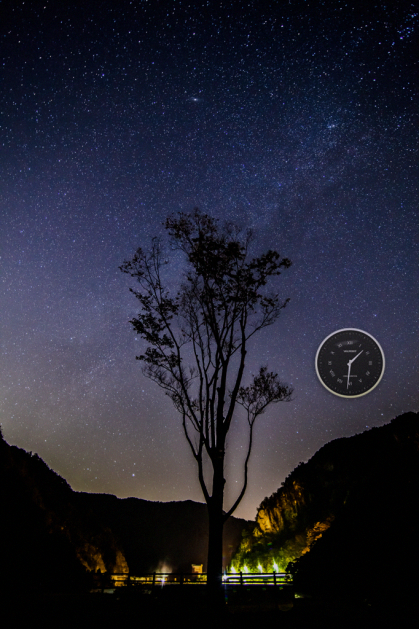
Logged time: 1:31
